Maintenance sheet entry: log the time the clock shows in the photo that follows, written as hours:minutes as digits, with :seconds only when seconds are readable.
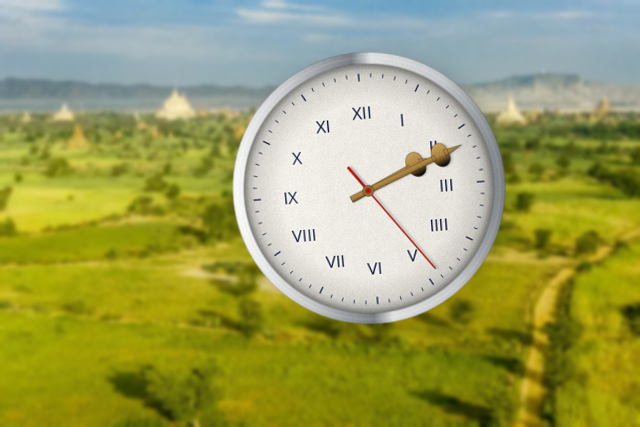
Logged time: 2:11:24
